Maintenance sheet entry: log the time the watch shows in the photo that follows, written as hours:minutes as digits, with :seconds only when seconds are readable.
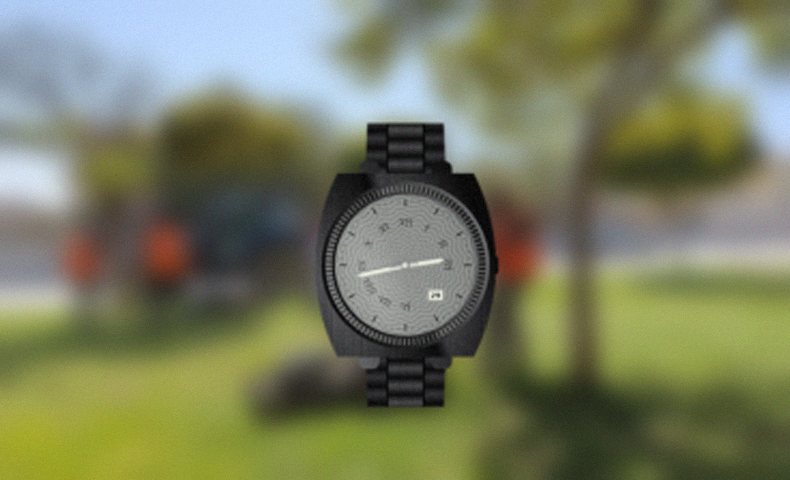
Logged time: 2:43
